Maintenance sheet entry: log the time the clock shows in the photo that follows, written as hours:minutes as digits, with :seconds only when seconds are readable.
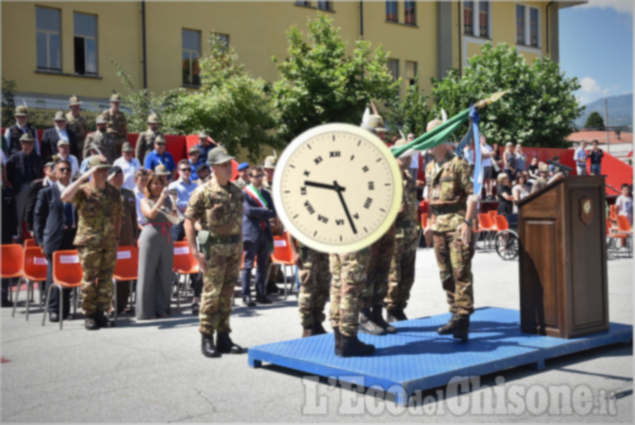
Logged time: 9:27
